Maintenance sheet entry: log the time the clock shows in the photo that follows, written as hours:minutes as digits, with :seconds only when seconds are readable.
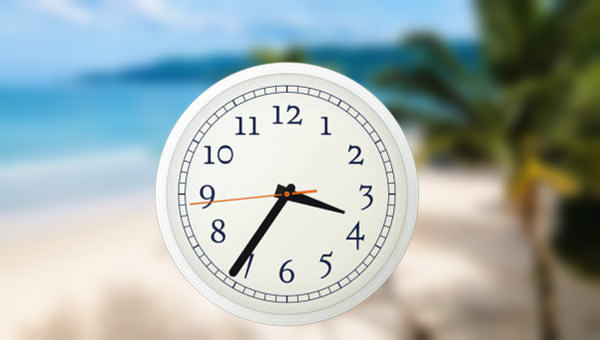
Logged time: 3:35:44
